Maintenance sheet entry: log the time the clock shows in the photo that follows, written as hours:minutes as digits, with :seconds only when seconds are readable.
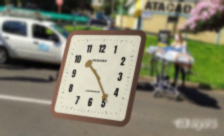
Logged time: 10:24
